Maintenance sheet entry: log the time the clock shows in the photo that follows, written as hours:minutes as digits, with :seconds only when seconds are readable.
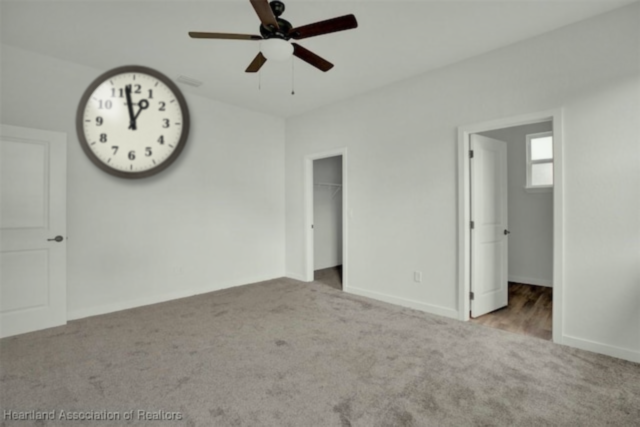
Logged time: 12:58
